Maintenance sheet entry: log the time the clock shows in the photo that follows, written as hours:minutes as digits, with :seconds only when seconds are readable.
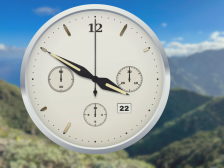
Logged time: 3:50
